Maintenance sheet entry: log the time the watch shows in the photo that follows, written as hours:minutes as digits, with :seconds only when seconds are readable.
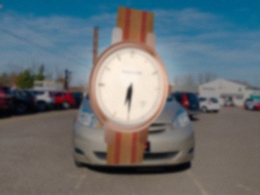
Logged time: 6:30
